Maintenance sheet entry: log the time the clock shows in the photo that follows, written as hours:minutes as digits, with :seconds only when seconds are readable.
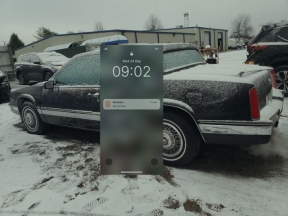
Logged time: 9:02
